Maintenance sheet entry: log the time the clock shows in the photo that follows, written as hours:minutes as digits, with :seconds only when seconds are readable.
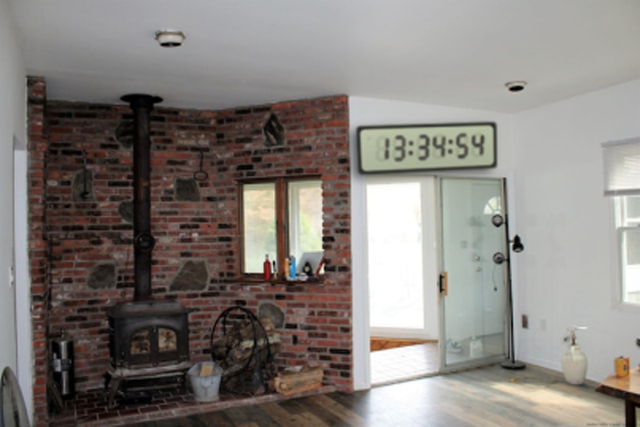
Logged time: 13:34:54
